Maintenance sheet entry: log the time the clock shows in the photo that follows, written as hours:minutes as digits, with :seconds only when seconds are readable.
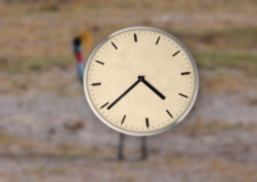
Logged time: 4:39
